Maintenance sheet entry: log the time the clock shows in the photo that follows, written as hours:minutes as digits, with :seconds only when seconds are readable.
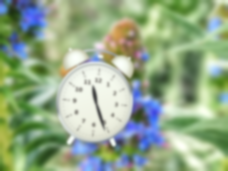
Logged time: 11:26
